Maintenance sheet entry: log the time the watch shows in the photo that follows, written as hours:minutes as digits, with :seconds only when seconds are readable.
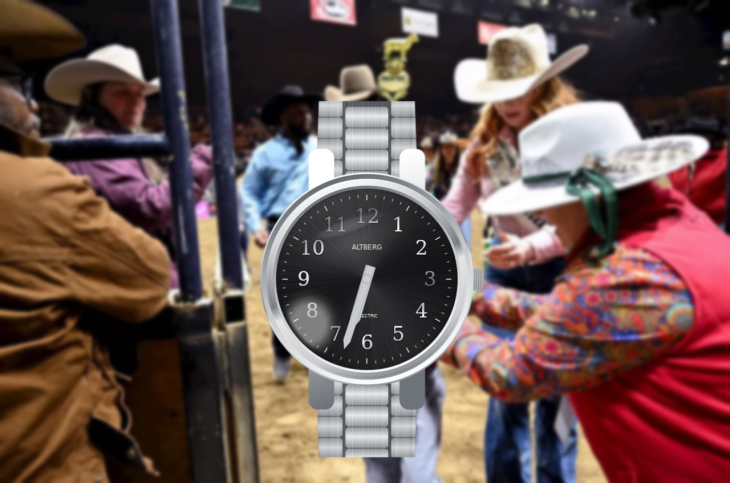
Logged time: 6:33
